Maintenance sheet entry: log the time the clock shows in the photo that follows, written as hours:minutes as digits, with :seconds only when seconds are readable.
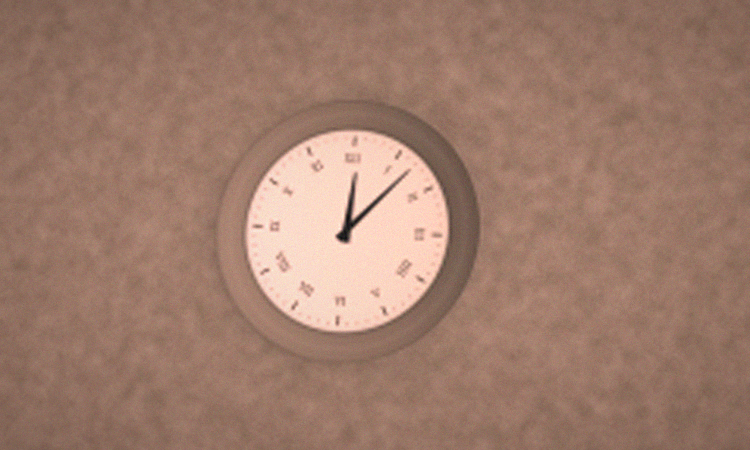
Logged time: 12:07
